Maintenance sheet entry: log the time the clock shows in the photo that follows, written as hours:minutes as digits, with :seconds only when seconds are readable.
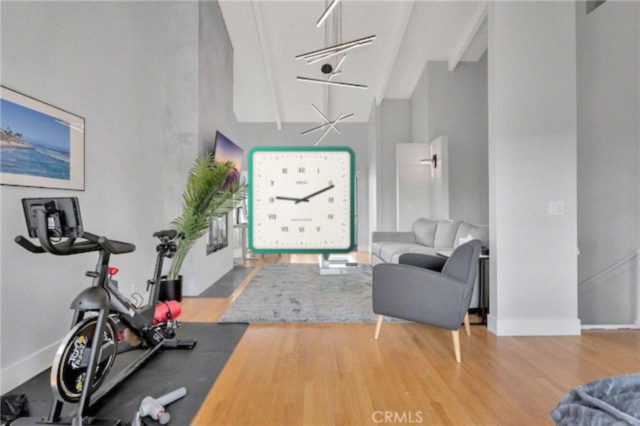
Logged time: 9:11
